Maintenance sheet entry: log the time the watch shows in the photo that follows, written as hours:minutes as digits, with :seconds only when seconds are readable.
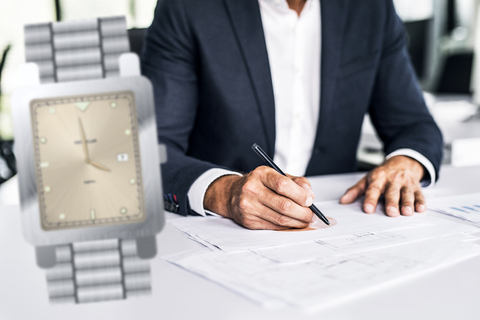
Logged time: 3:59
